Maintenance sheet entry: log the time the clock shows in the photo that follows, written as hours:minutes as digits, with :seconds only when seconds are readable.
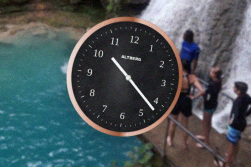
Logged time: 10:22
